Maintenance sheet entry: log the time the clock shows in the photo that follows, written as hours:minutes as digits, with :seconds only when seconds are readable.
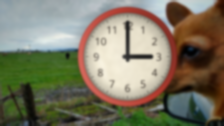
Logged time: 3:00
